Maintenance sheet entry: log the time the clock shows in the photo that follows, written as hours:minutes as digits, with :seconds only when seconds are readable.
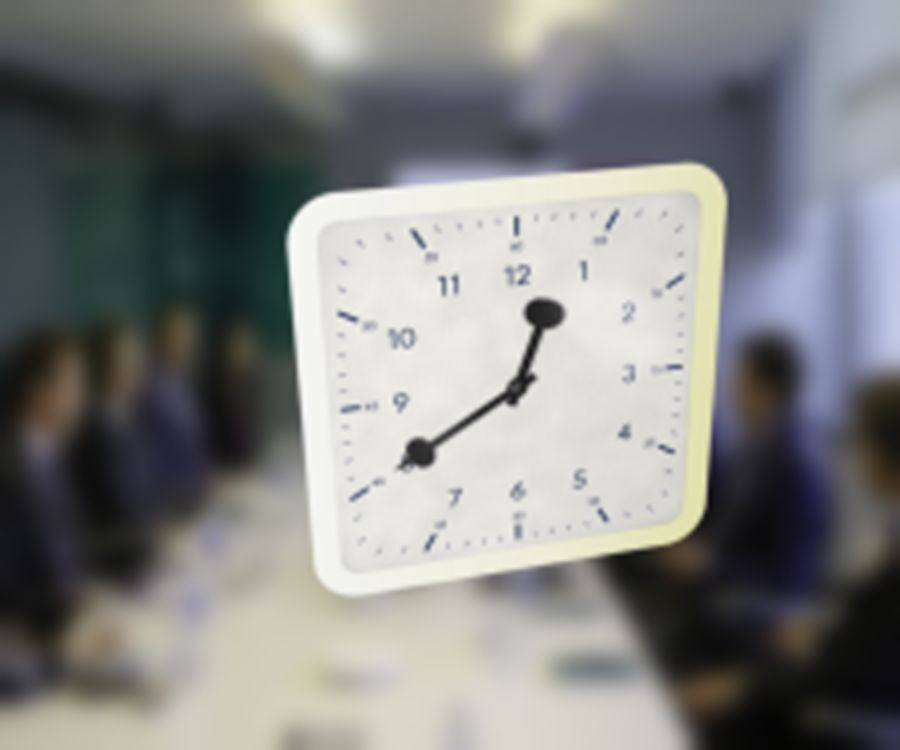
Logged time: 12:40
